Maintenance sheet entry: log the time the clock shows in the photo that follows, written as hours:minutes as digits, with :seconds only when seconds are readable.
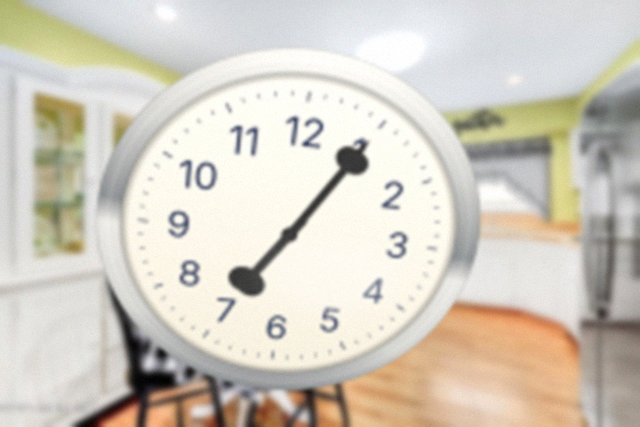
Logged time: 7:05
